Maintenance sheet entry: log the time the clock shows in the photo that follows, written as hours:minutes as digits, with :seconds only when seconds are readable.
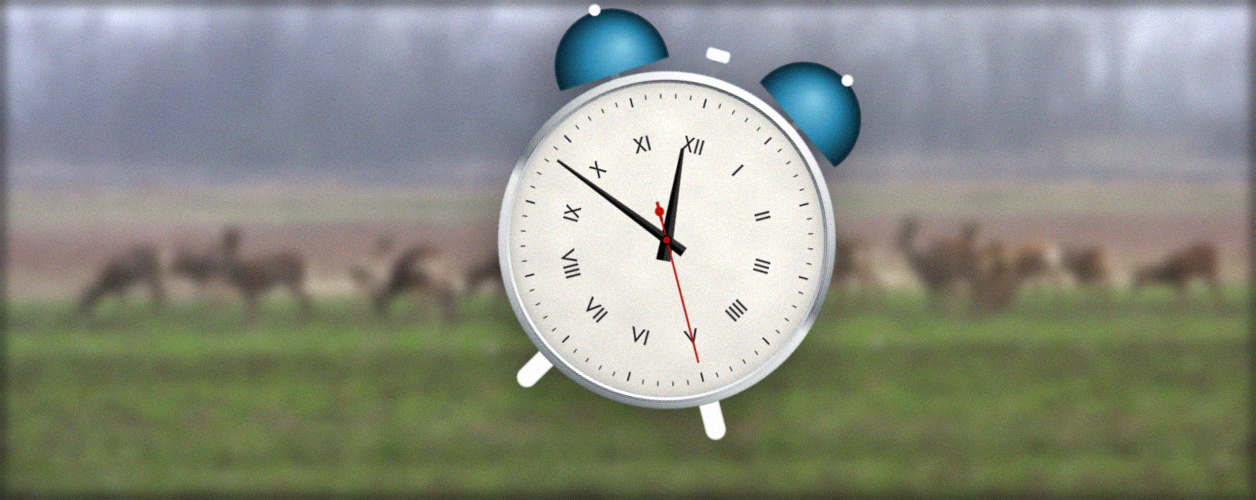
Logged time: 11:48:25
